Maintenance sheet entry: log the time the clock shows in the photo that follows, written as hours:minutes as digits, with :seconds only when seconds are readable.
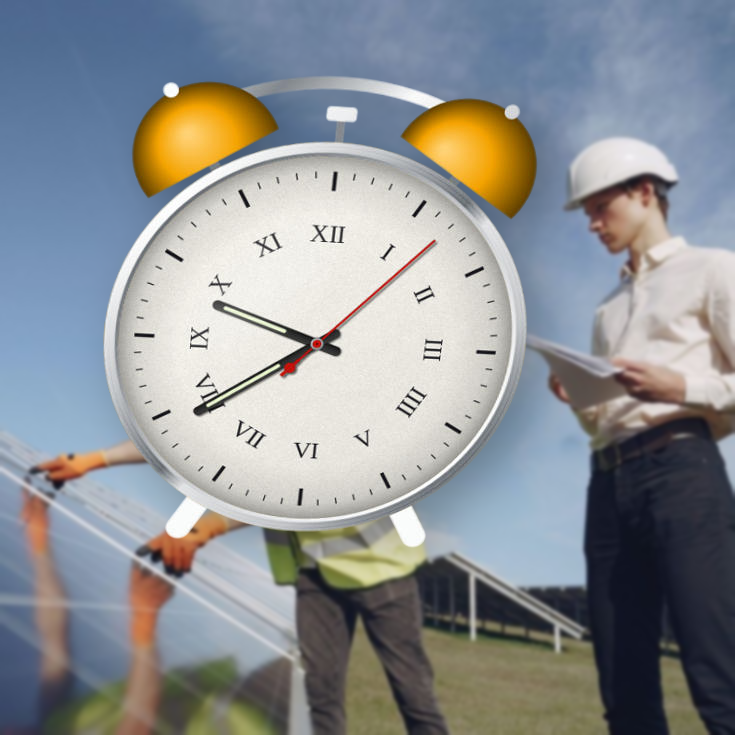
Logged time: 9:39:07
